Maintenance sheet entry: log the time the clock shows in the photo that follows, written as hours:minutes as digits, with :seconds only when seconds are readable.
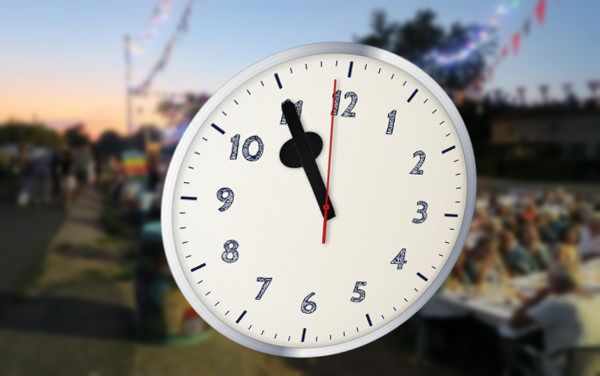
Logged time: 10:54:59
